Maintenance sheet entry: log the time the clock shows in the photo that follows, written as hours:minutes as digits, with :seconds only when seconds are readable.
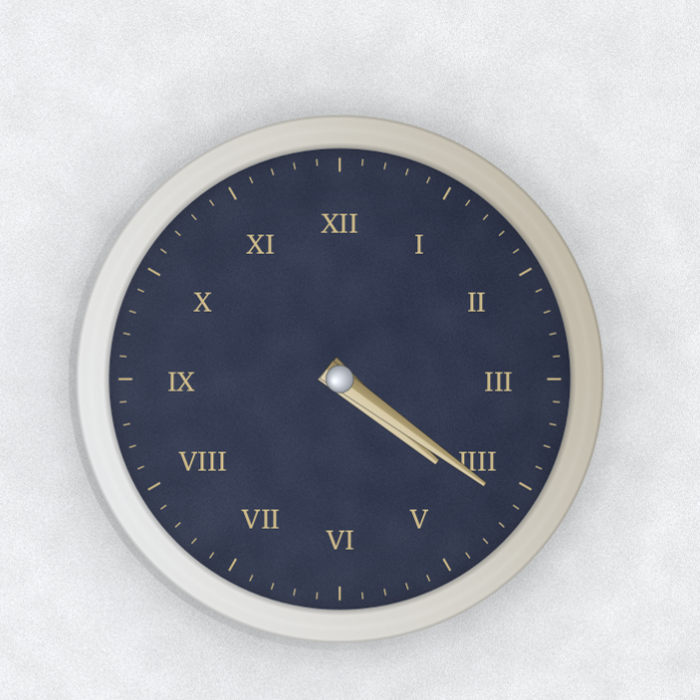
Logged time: 4:21
